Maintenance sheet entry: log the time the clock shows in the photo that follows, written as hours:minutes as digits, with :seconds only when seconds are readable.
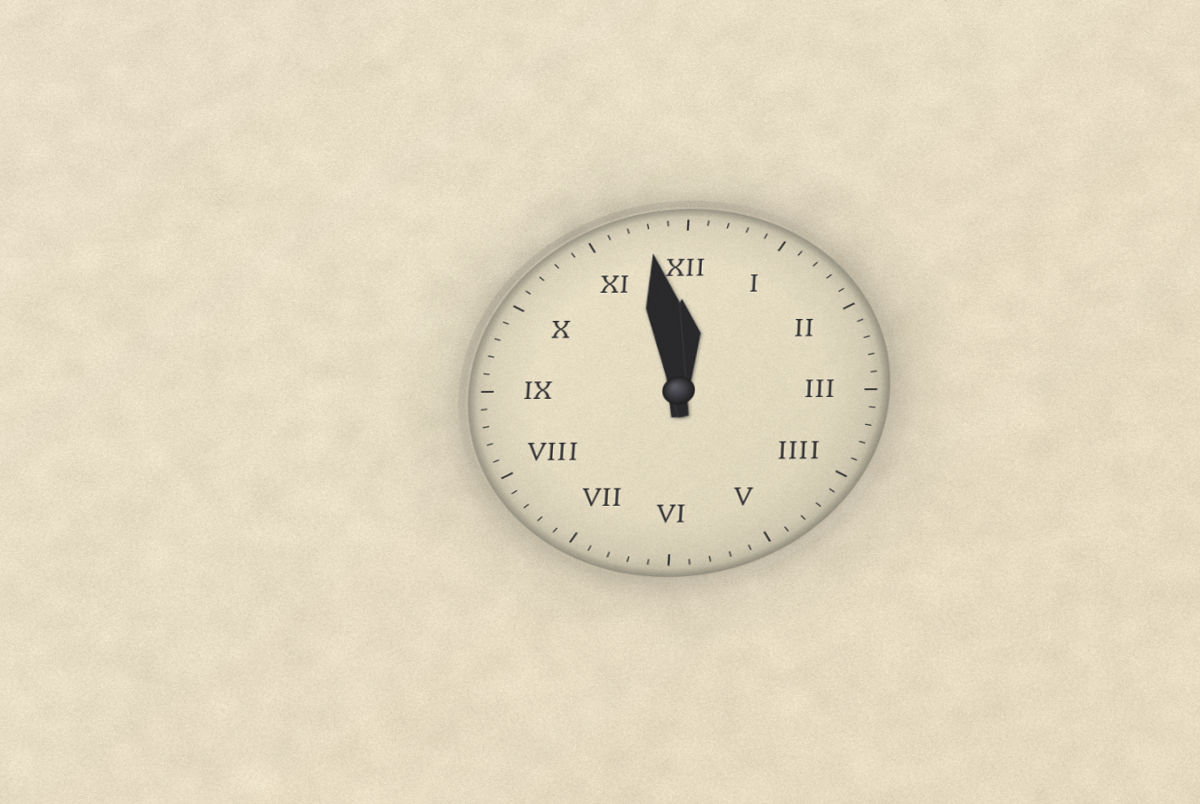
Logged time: 11:58
